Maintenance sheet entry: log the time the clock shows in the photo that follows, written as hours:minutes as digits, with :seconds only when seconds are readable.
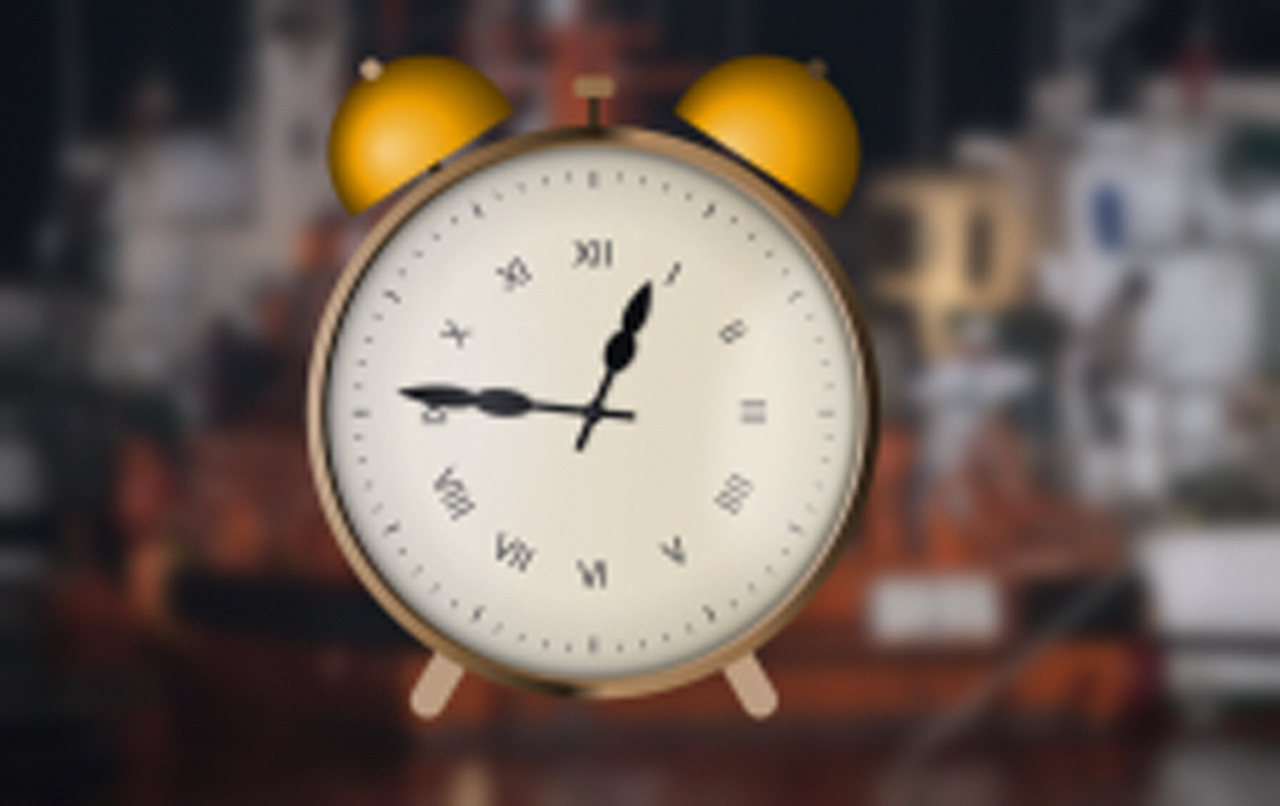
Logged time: 12:46
